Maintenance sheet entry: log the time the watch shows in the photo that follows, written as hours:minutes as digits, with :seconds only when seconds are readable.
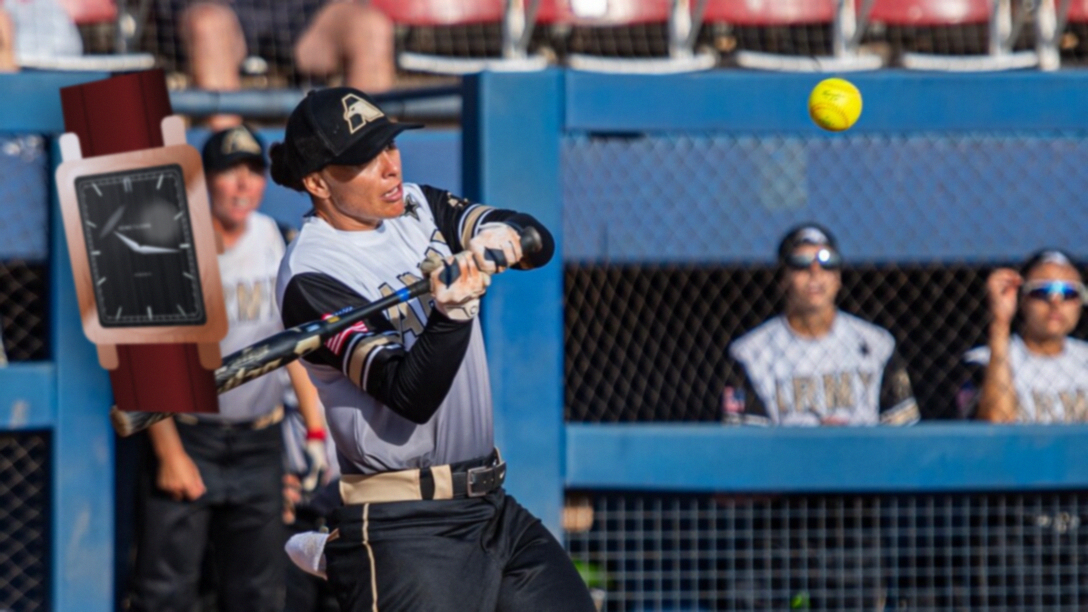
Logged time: 10:16
